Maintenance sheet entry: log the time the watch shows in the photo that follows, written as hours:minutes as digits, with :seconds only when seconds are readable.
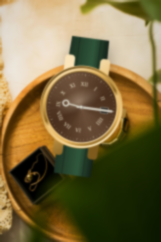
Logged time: 9:15
